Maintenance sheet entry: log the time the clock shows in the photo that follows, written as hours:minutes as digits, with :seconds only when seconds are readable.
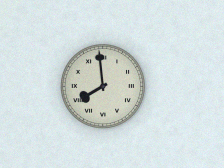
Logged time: 7:59
